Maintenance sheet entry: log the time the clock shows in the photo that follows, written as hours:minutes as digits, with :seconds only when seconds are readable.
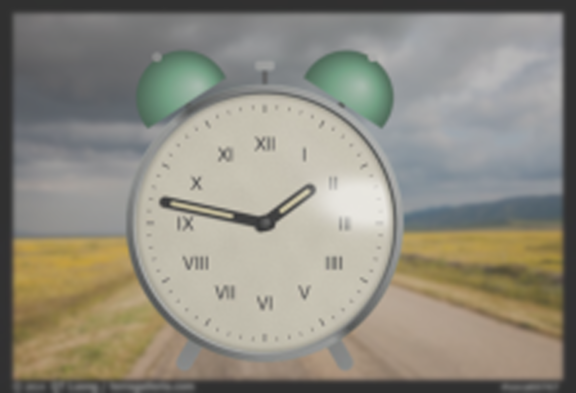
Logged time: 1:47
